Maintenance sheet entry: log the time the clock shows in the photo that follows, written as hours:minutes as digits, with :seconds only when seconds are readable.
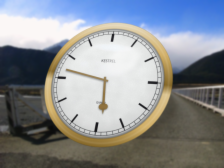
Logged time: 5:47
